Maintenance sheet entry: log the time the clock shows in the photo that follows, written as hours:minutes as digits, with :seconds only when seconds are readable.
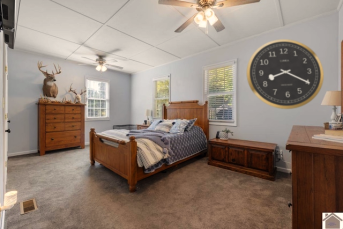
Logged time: 8:20
